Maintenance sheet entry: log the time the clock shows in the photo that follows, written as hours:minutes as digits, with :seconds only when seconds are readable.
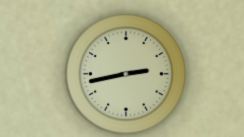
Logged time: 2:43
